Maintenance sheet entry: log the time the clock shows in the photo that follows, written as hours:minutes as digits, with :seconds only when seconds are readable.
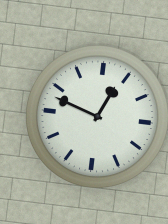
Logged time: 12:48
